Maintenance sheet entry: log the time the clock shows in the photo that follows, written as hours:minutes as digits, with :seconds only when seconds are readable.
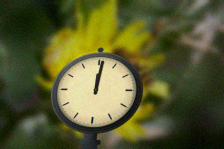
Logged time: 12:01
